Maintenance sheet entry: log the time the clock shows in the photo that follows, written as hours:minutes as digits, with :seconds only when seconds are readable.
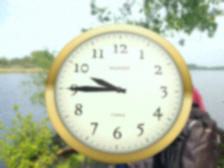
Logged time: 9:45
